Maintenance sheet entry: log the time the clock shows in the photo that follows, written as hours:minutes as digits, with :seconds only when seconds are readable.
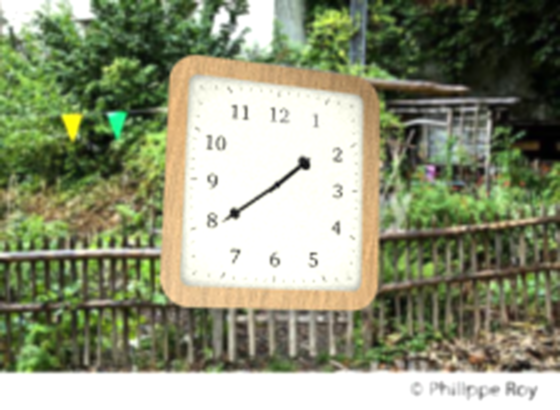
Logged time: 1:39
